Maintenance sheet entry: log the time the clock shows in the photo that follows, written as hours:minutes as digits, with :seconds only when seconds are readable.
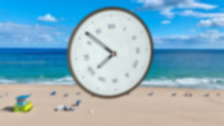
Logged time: 7:52
